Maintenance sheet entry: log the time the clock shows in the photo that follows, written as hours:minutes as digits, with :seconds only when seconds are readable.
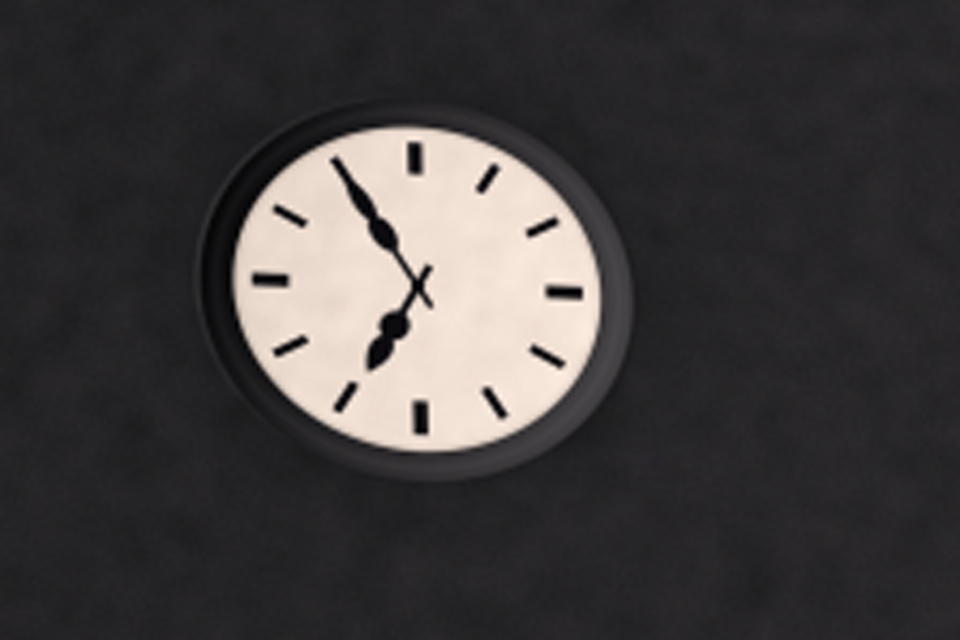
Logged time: 6:55
